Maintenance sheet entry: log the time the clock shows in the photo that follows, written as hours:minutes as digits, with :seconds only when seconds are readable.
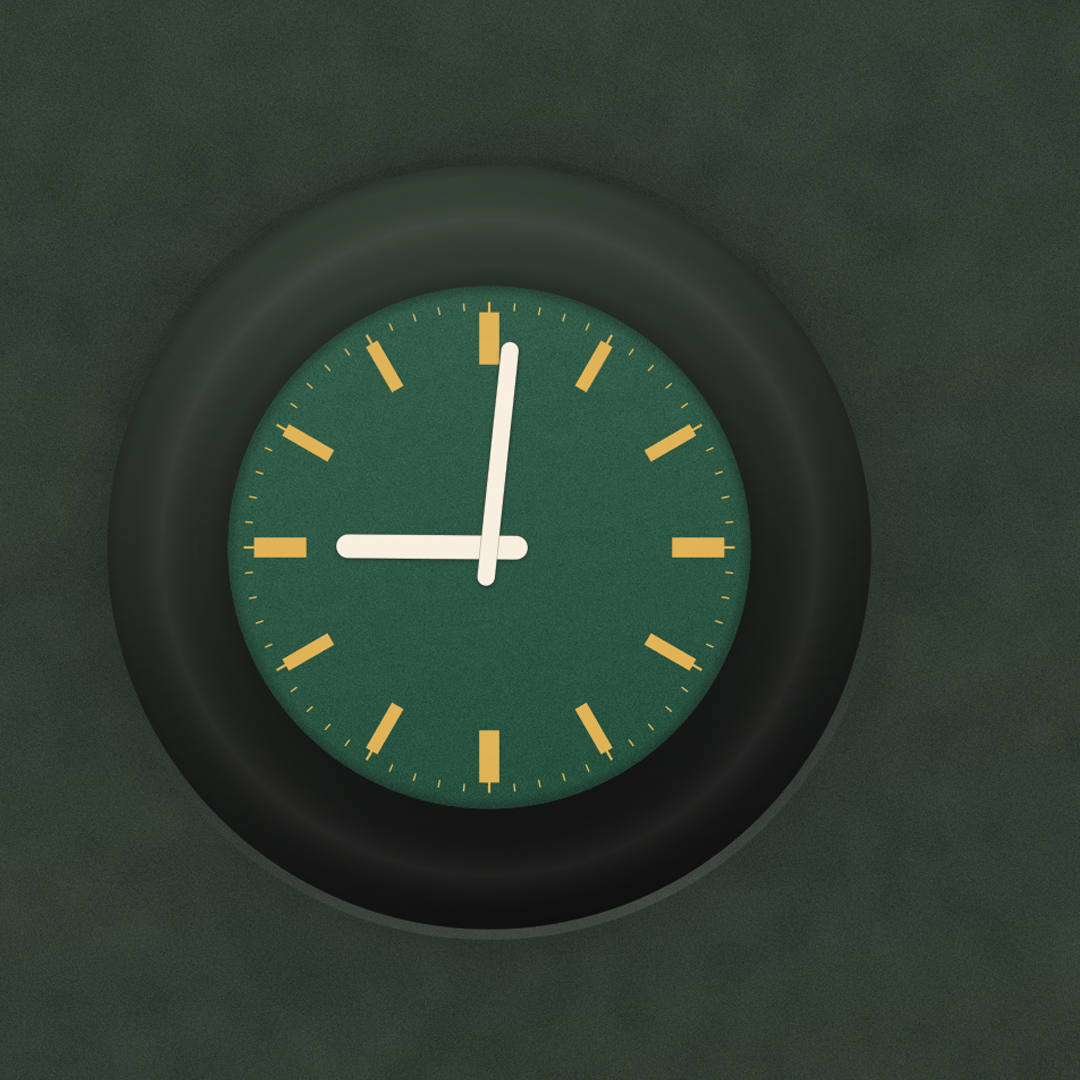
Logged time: 9:01
